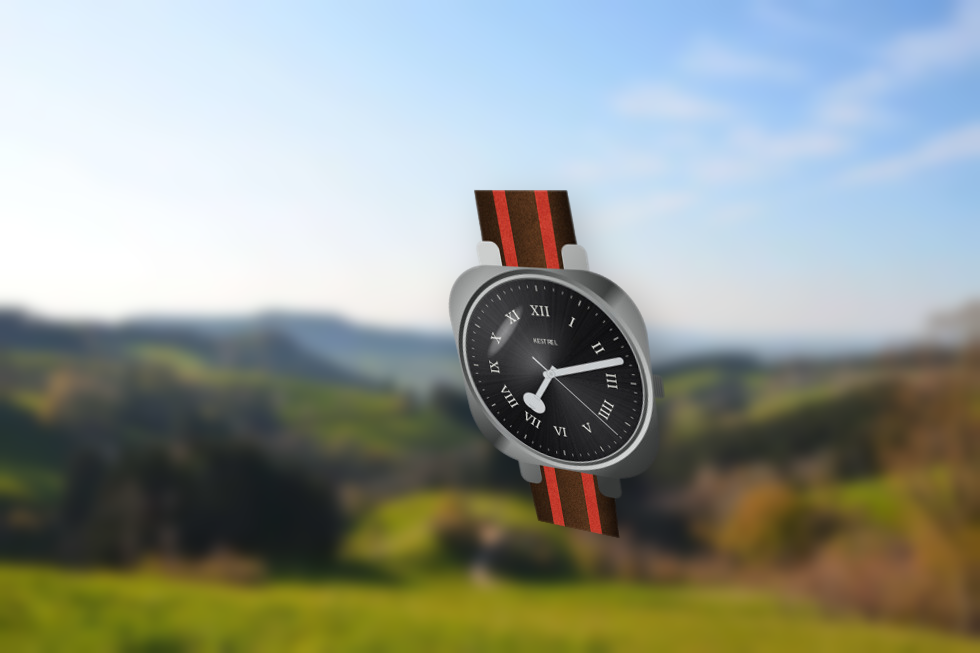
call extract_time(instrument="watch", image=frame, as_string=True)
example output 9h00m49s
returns 7h12m22s
